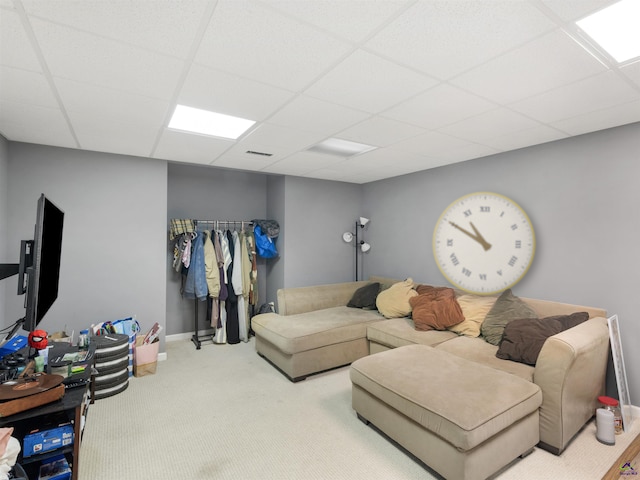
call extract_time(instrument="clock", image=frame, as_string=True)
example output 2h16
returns 10h50
